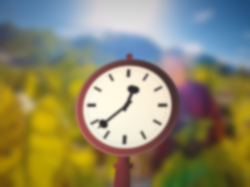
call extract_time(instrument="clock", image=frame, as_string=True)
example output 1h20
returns 12h38
